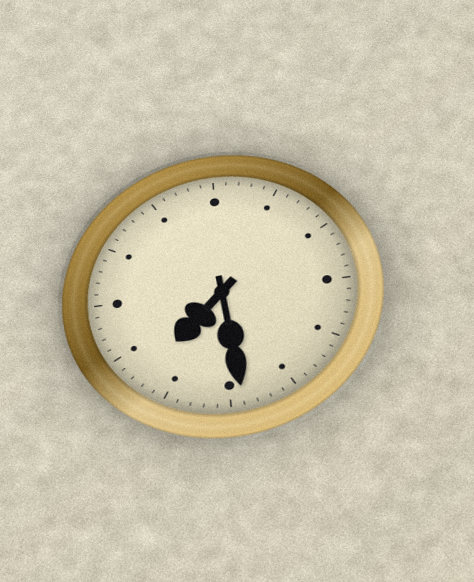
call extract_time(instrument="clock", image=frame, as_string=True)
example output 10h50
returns 7h29
